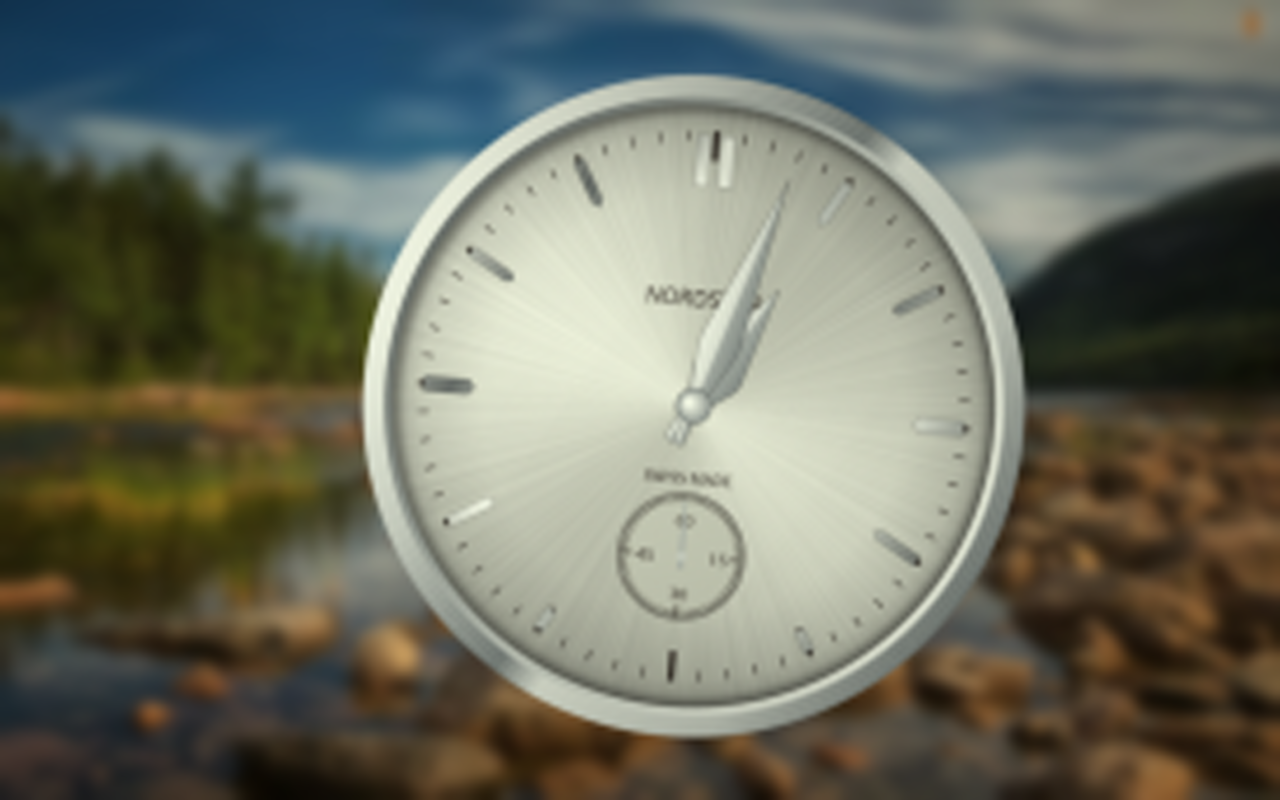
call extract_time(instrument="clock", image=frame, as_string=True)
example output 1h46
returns 1h03
